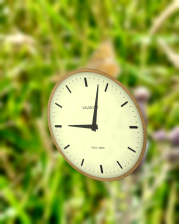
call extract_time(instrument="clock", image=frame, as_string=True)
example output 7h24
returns 9h03
